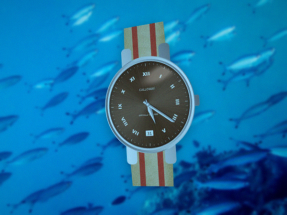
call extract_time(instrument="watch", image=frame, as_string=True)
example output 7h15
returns 5h21
